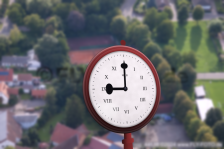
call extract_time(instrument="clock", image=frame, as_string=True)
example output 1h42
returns 9h00
